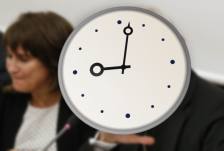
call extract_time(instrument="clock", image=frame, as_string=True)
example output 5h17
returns 9h02
